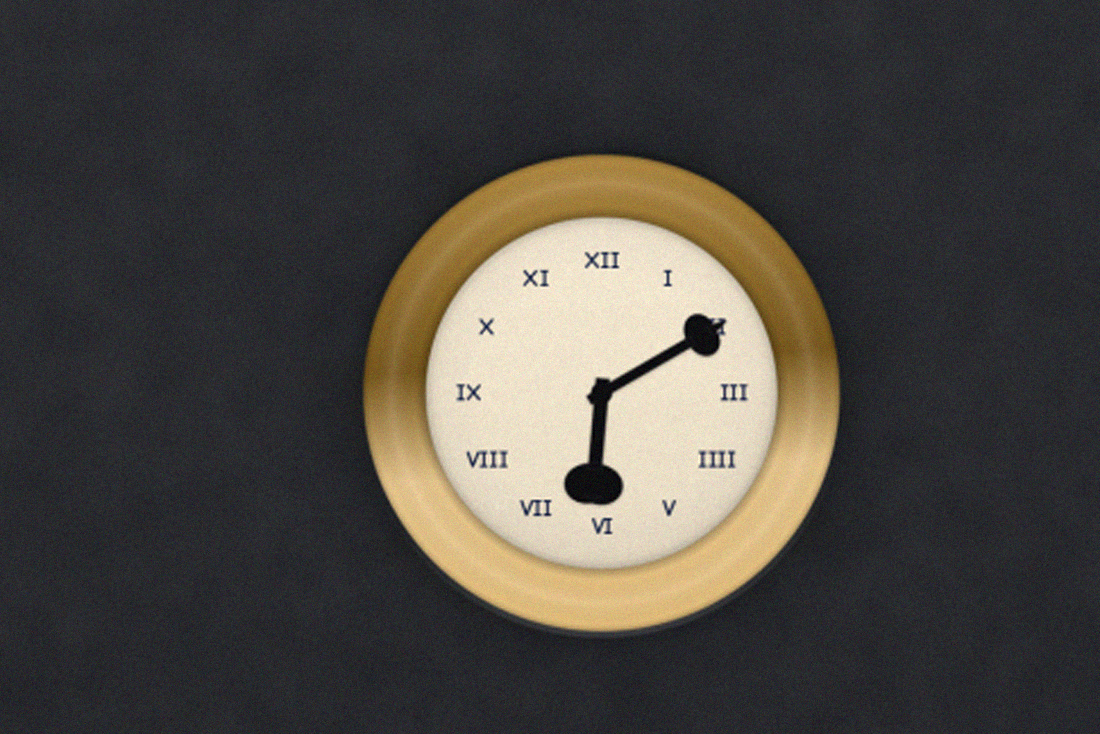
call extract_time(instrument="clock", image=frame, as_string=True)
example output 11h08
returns 6h10
